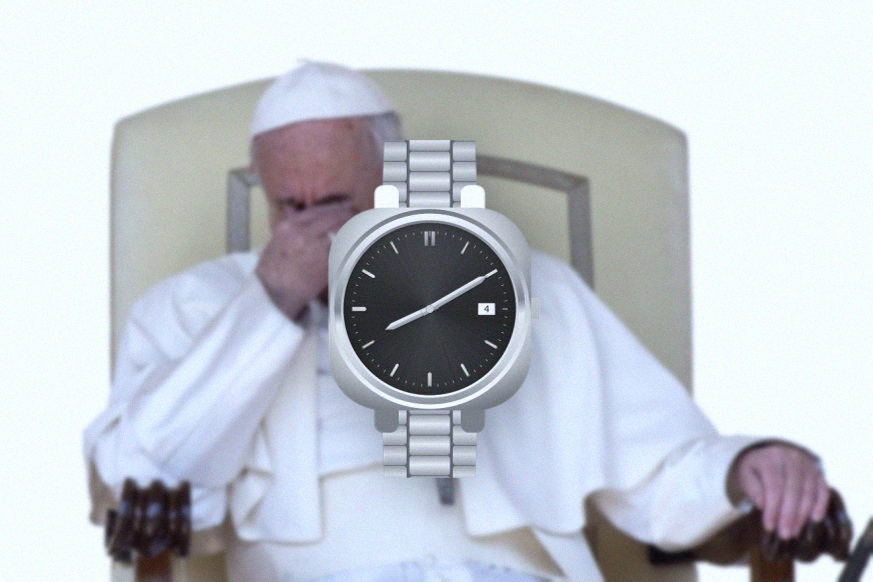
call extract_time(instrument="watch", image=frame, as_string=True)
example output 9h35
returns 8h10
